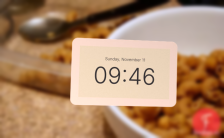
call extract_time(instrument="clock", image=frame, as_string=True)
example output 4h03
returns 9h46
